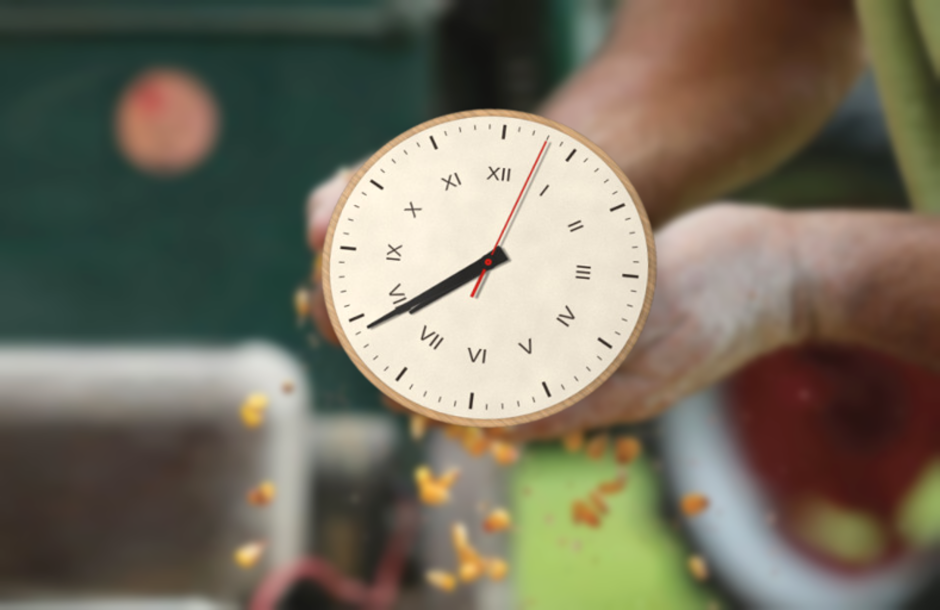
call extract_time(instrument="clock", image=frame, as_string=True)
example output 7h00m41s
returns 7h39m03s
